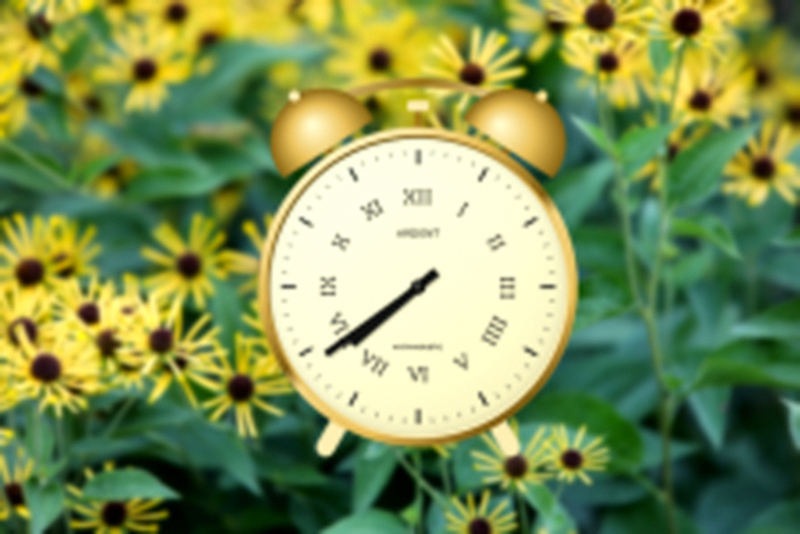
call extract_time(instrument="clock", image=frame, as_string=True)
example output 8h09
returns 7h39
